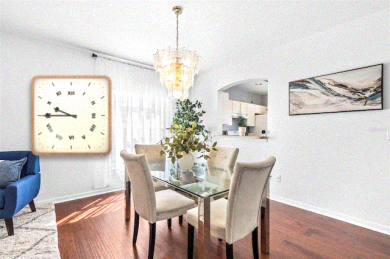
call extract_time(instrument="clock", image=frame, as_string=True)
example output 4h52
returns 9h45
